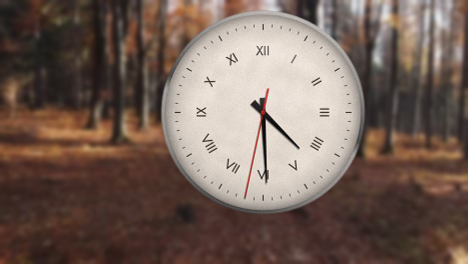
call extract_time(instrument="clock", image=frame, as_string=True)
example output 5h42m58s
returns 4h29m32s
